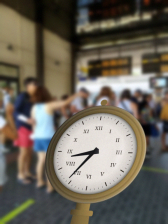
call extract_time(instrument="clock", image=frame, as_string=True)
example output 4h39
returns 8h36
